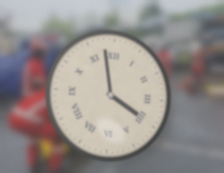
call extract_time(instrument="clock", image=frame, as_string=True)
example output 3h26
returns 3h58
